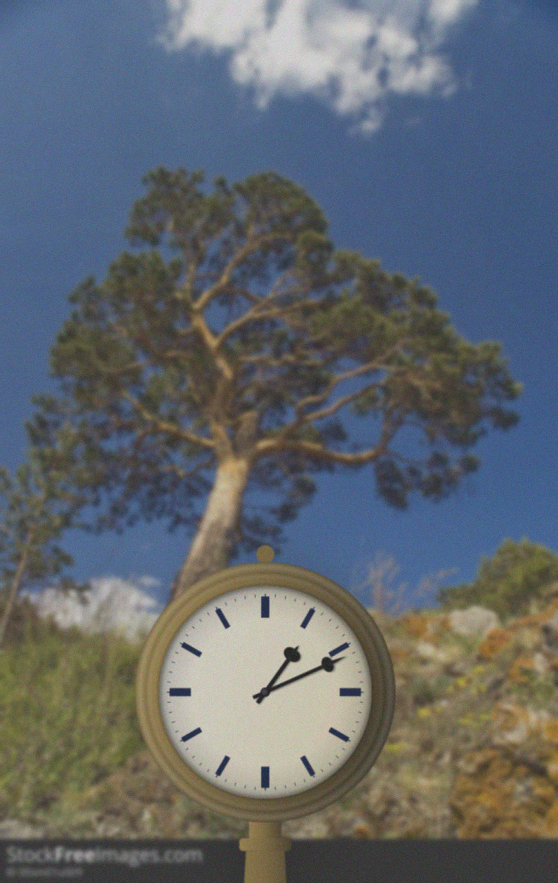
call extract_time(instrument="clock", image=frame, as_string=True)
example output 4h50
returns 1h11
